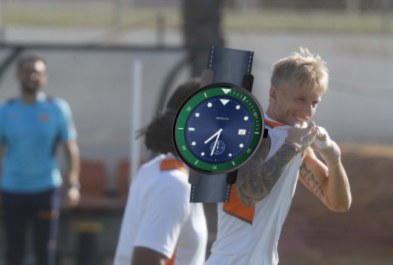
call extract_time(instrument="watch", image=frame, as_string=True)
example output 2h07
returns 7h32
